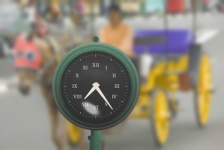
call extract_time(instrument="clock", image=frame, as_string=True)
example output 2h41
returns 7h24
